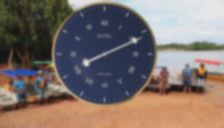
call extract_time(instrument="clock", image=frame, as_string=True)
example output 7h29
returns 8h11
